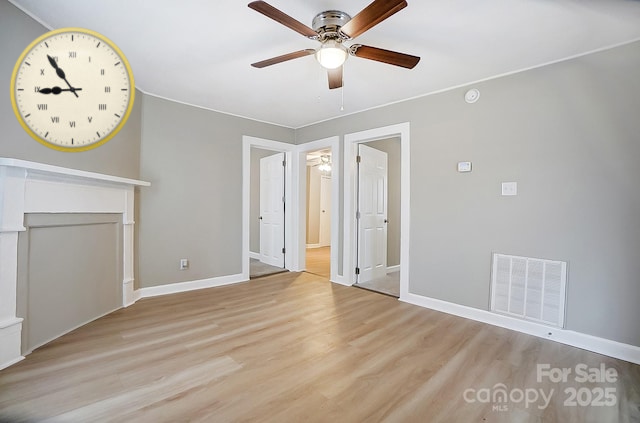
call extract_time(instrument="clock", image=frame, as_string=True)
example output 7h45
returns 8h54
